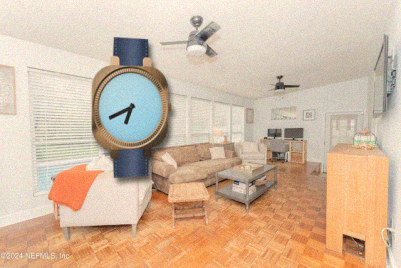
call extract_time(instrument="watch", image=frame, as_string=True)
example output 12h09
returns 6h41
